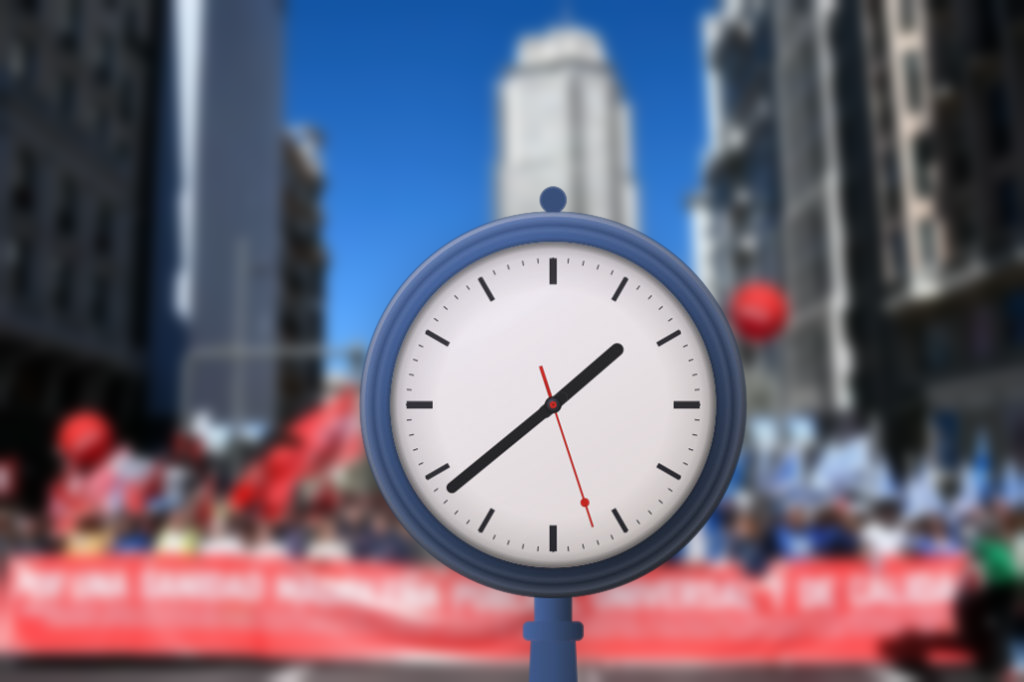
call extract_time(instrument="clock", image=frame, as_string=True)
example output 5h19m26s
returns 1h38m27s
